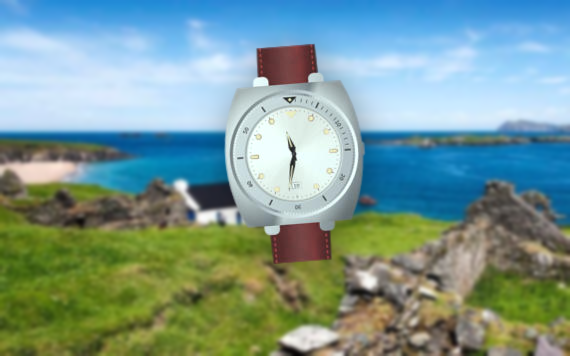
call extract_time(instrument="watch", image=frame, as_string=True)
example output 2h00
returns 11h32
